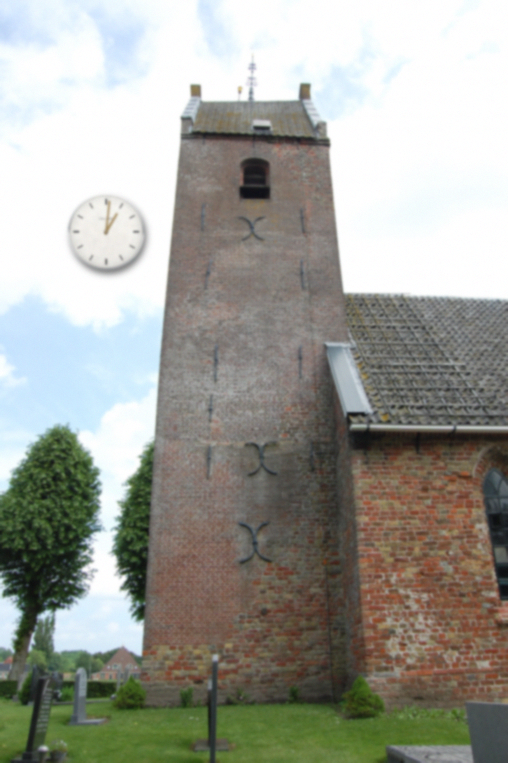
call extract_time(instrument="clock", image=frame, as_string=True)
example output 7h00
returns 1h01
